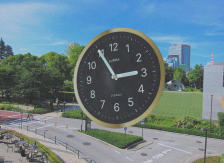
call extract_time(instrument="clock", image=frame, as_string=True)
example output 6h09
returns 2h55
